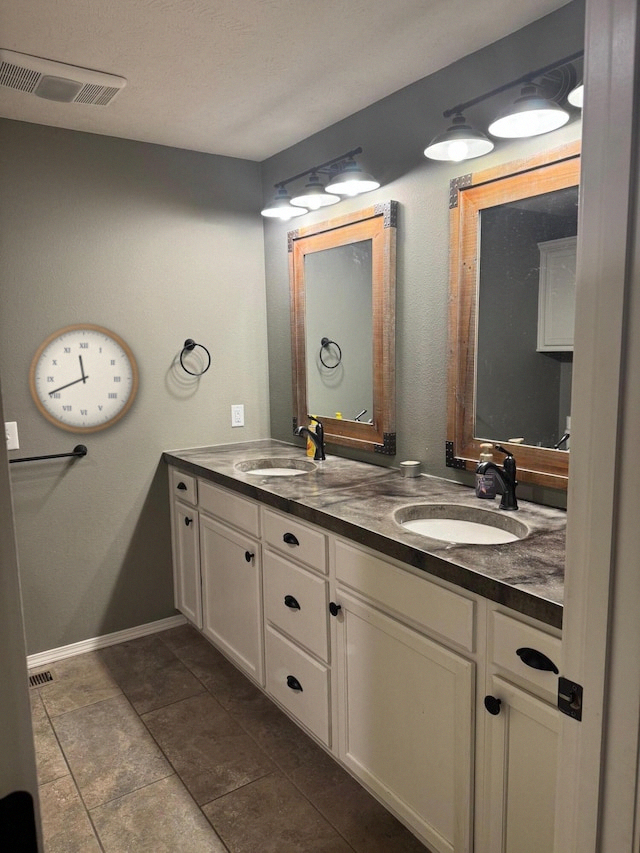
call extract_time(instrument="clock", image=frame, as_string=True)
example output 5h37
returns 11h41
